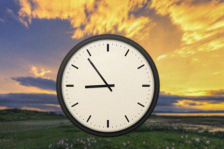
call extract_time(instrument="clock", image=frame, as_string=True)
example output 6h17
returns 8h54
